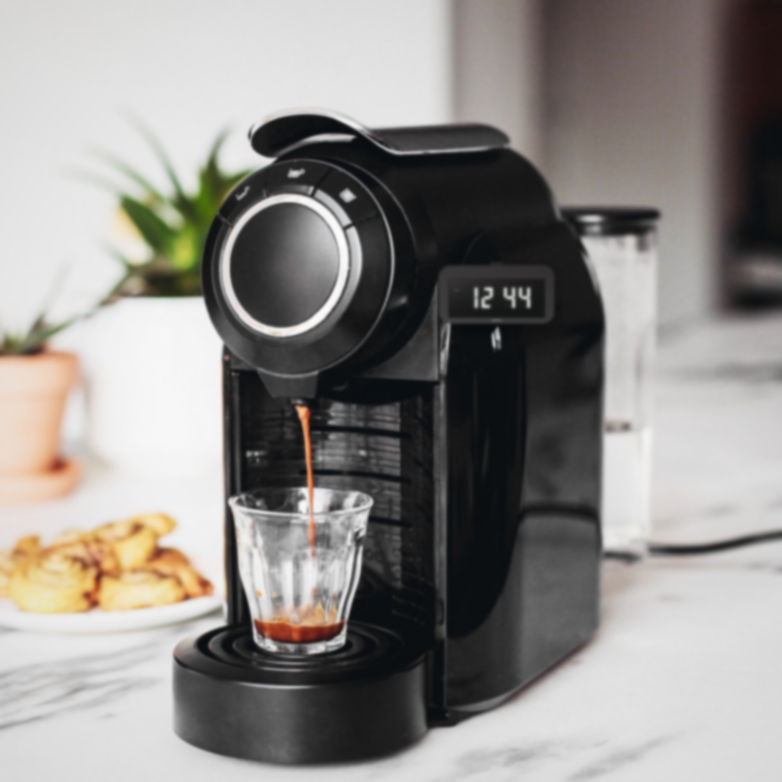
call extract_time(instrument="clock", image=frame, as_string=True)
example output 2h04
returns 12h44
